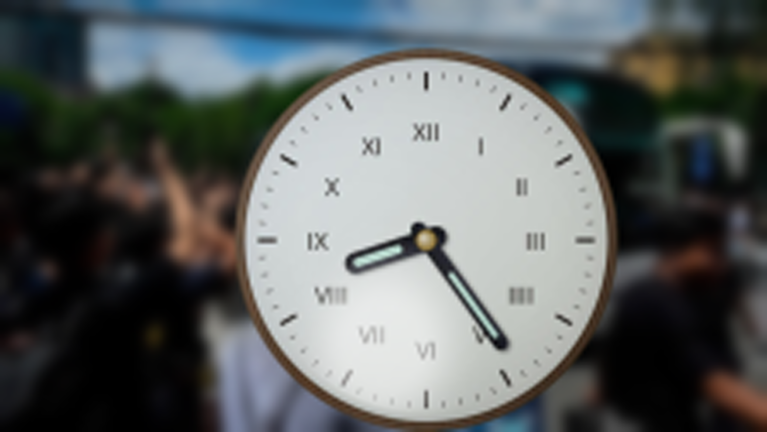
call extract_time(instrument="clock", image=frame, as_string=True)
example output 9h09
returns 8h24
